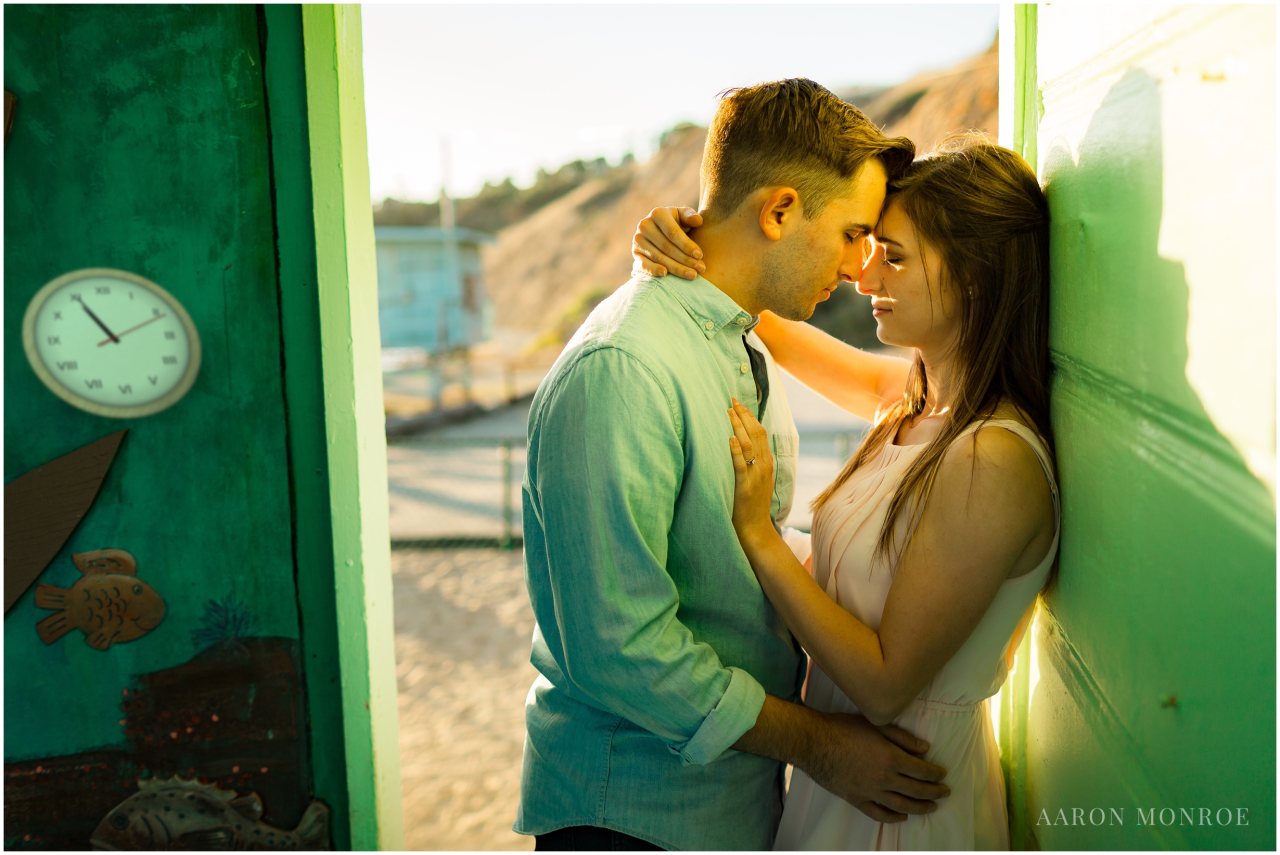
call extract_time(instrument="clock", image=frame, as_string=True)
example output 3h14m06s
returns 10h55m11s
